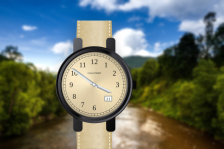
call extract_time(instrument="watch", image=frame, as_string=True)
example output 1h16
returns 3h51
